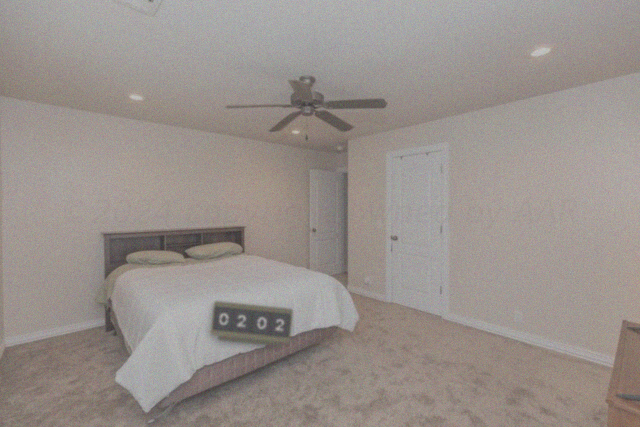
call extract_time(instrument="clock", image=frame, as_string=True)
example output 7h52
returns 2h02
